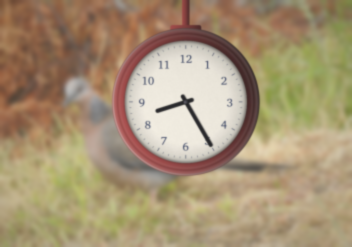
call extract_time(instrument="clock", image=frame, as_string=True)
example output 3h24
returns 8h25
